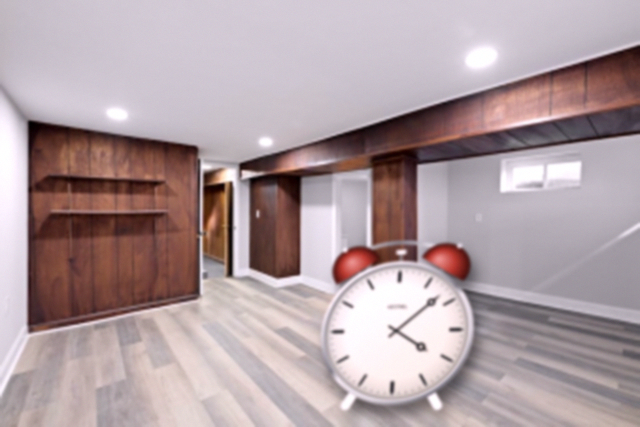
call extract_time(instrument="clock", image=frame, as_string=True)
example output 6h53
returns 4h08
